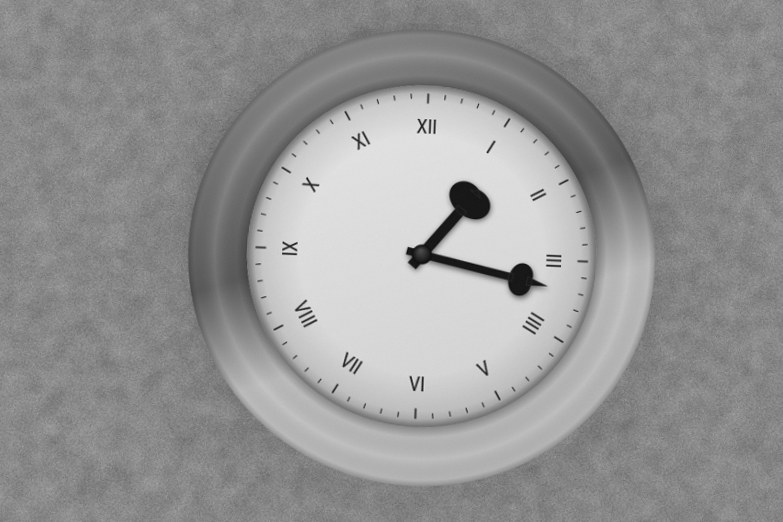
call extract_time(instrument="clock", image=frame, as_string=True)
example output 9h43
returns 1h17
